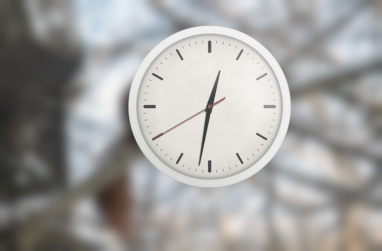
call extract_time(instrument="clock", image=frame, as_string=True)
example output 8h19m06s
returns 12h31m40s
